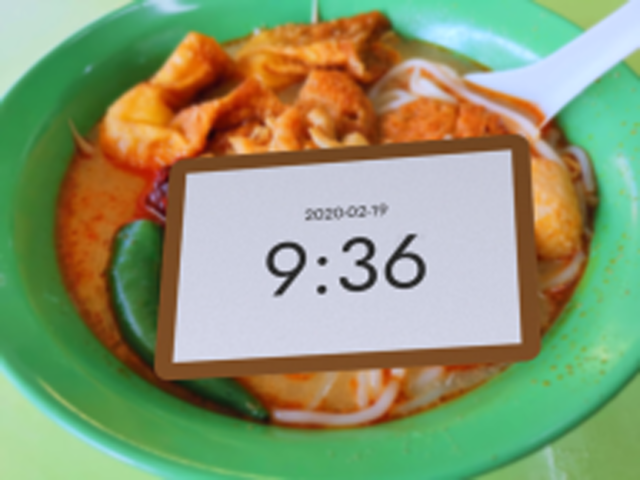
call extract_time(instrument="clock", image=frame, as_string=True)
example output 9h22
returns 9h36
